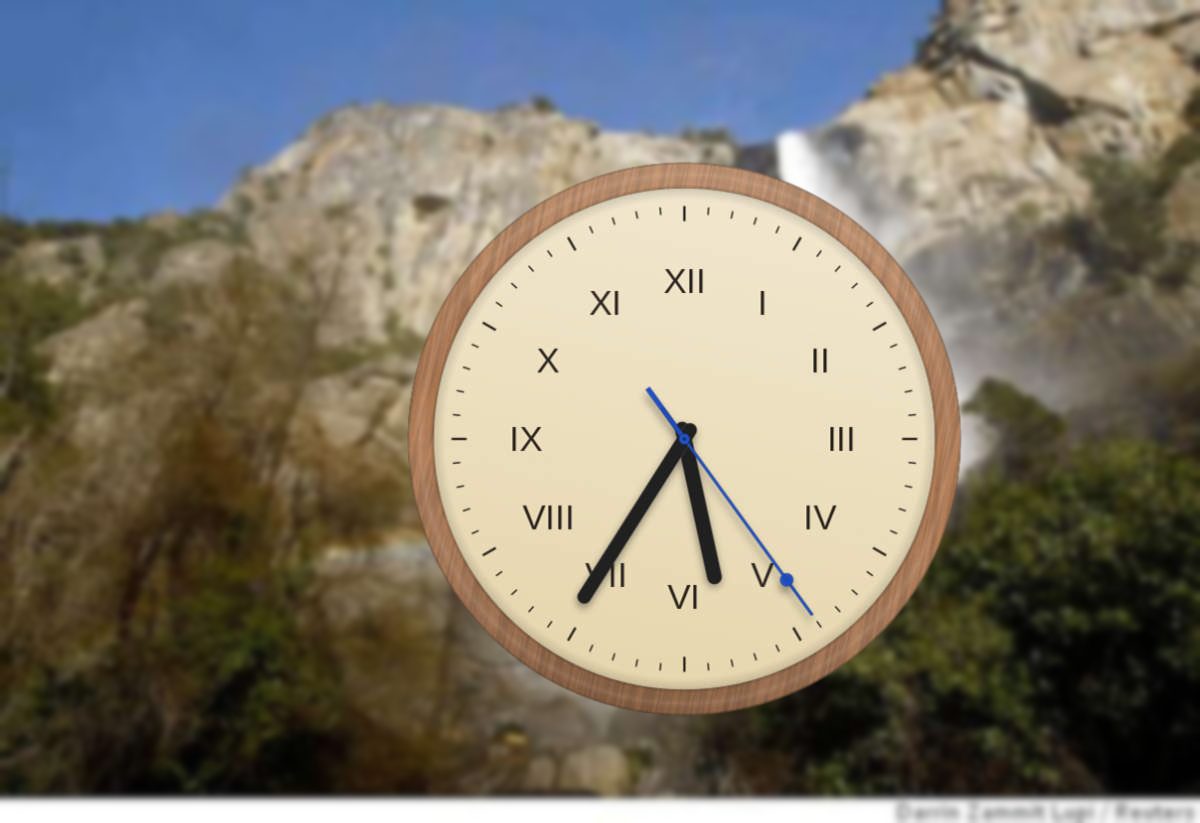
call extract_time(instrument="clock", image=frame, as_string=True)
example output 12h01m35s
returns 5h35m24s
